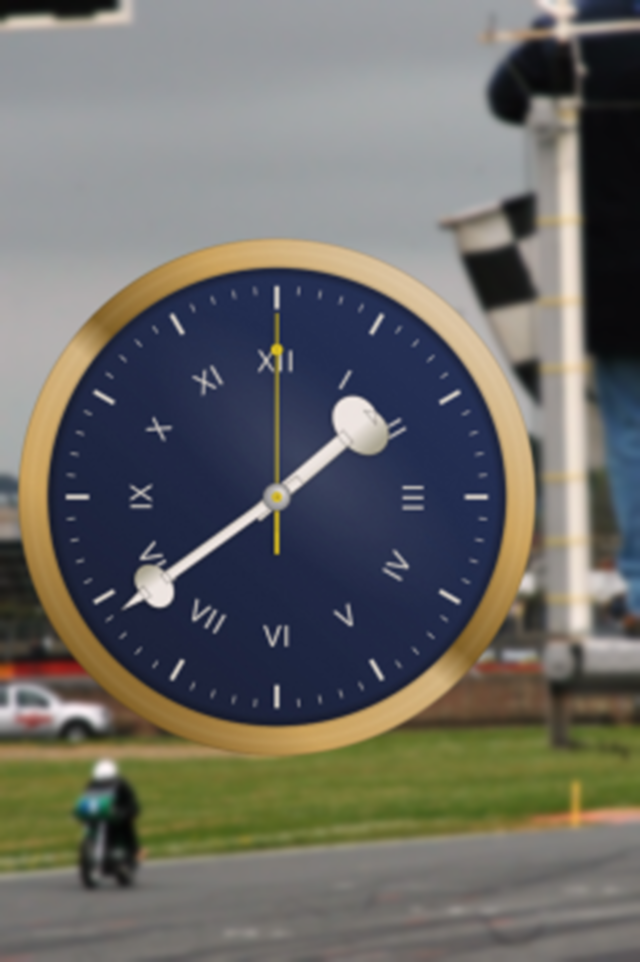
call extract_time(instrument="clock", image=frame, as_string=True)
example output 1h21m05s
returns 1h39m00s
